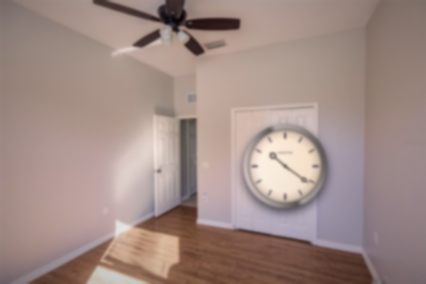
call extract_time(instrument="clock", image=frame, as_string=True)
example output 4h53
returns 10h21
